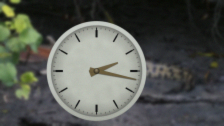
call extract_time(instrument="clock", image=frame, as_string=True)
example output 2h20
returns 2h17
